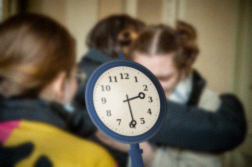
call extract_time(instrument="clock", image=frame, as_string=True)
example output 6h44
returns 2h29
